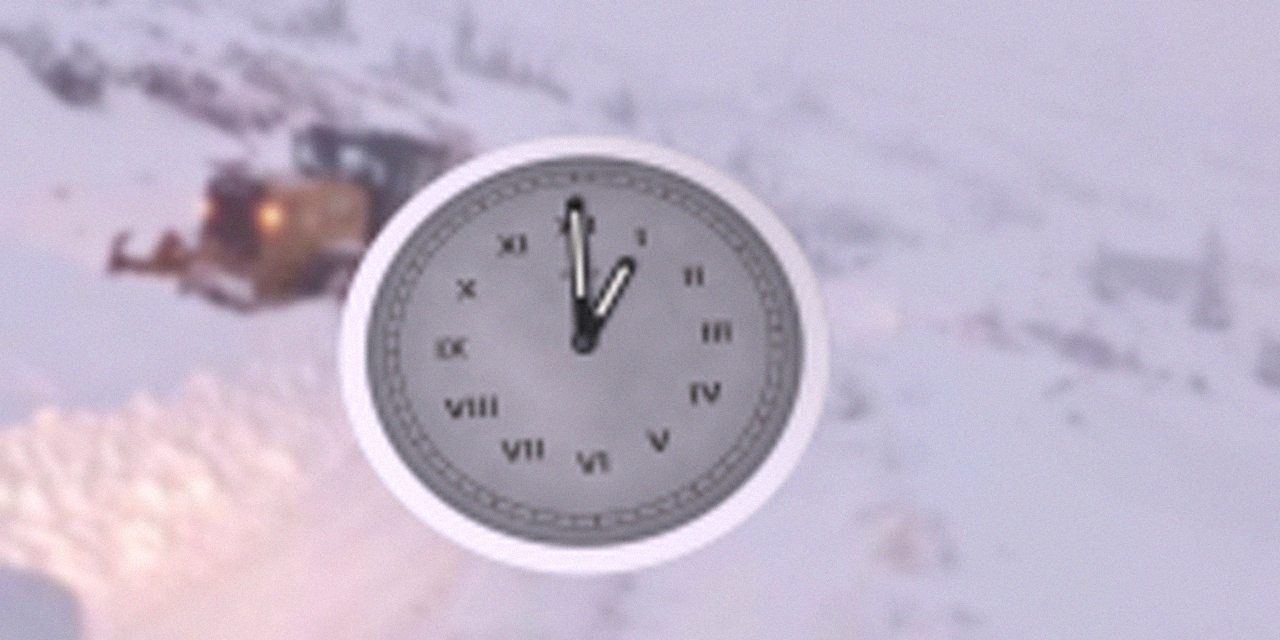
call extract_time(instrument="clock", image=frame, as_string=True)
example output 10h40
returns 1h00
